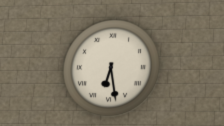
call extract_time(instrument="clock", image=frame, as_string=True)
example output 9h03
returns 6h28
